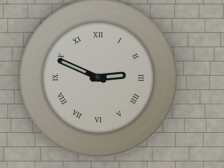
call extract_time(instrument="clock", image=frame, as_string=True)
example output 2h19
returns 2h49
